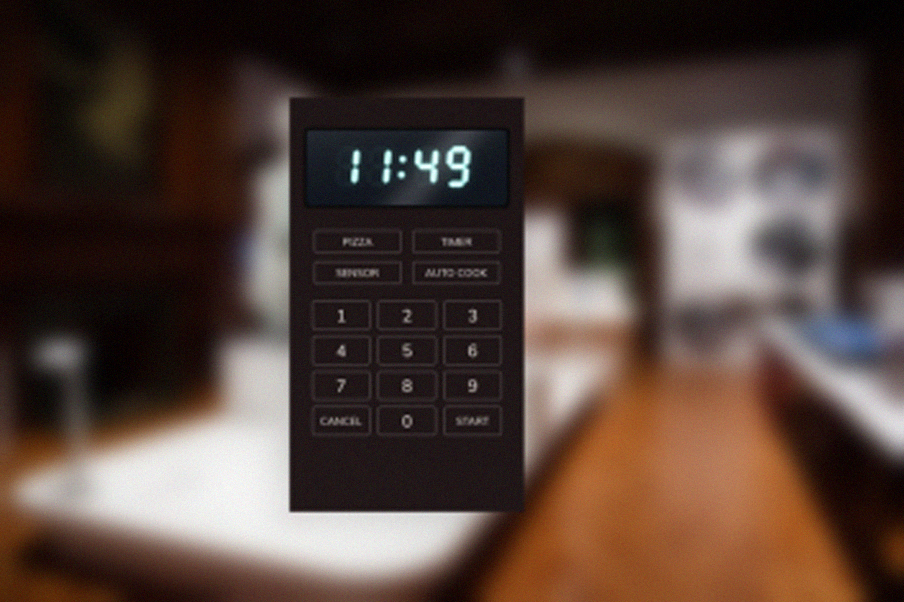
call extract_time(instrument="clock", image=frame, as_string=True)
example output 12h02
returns 11h49
